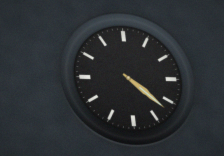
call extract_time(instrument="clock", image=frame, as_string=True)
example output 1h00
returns 4h22
